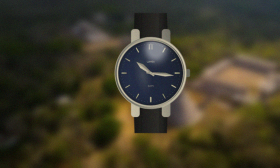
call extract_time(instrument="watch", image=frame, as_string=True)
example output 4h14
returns 10h16
